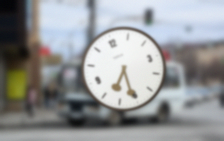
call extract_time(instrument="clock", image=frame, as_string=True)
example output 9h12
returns 7h31
